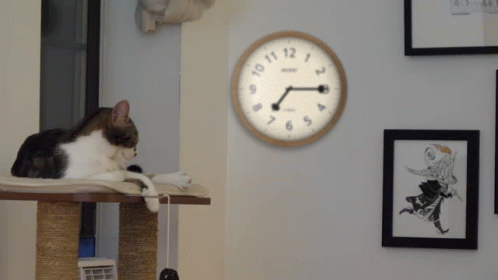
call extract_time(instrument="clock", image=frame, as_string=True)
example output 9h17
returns 7h15
